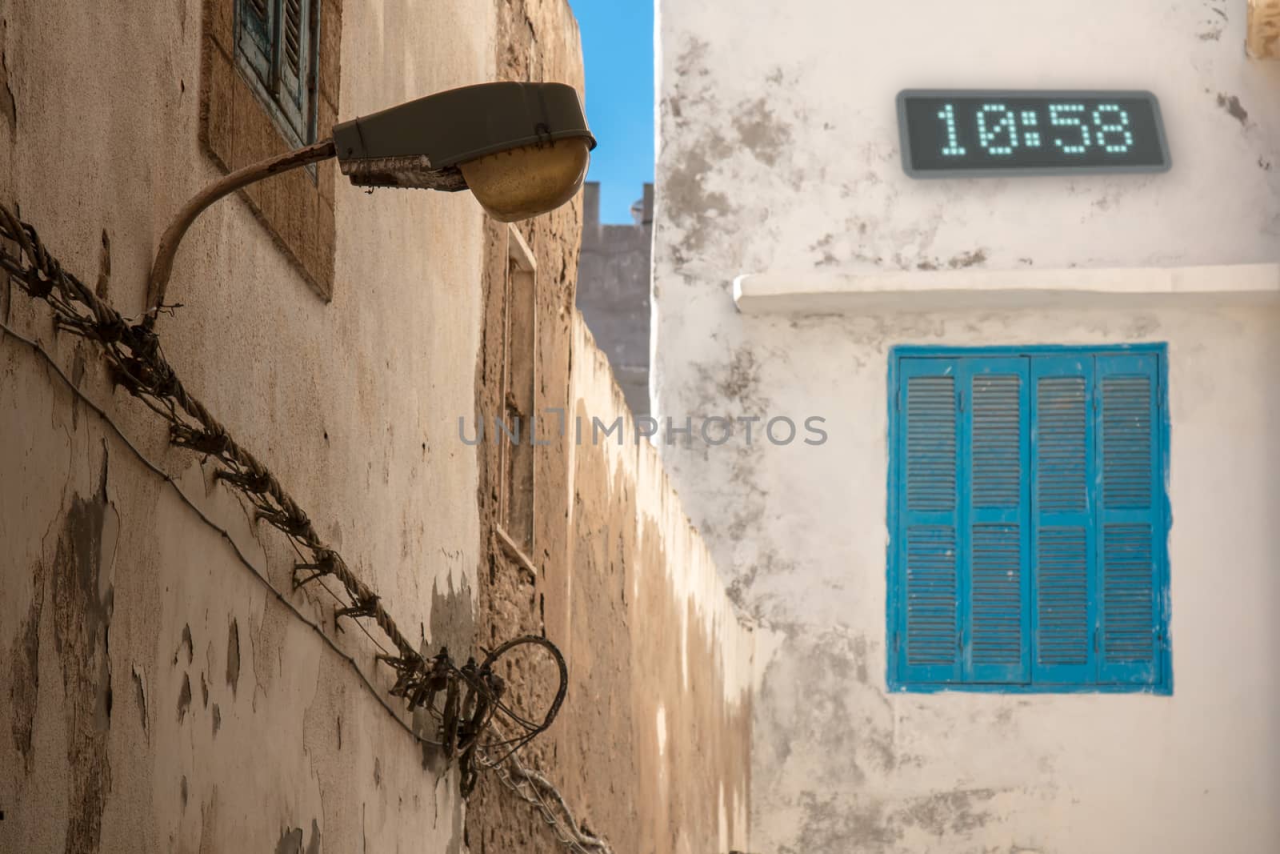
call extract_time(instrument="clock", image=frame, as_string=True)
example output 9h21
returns 10h58
